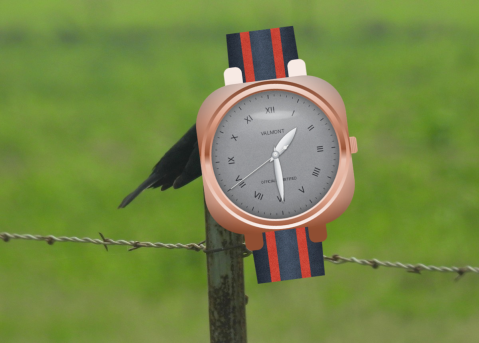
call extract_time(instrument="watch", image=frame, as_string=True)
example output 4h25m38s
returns 1h29m40s
